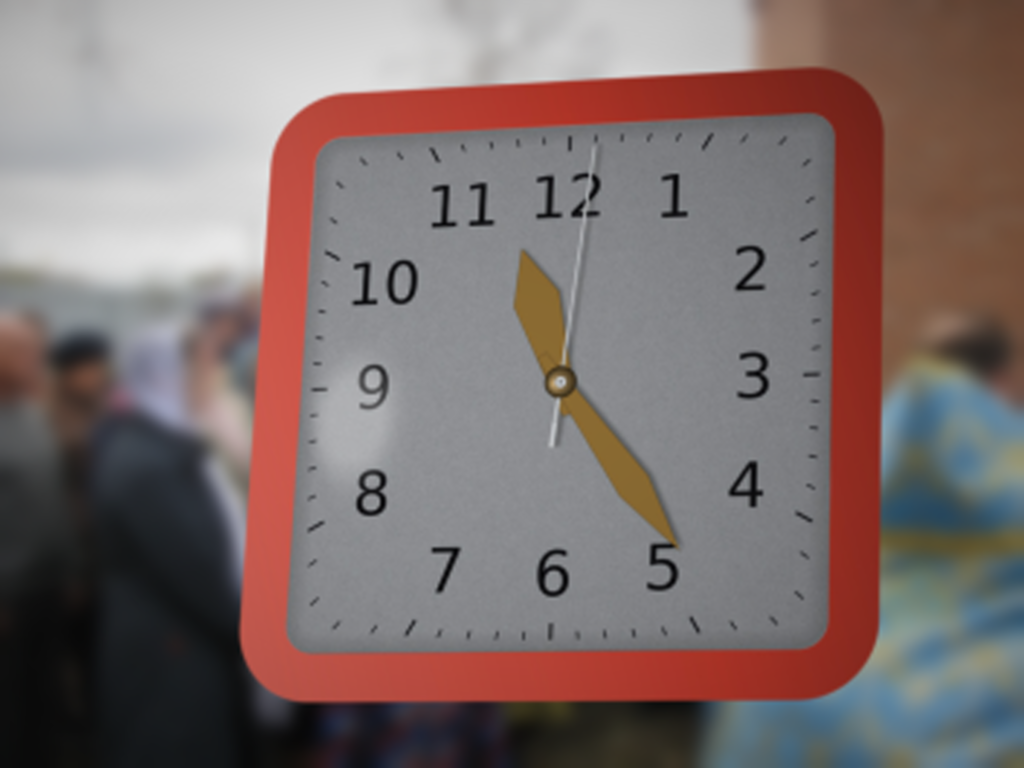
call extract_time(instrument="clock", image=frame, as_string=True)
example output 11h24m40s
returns 11h24m01s
